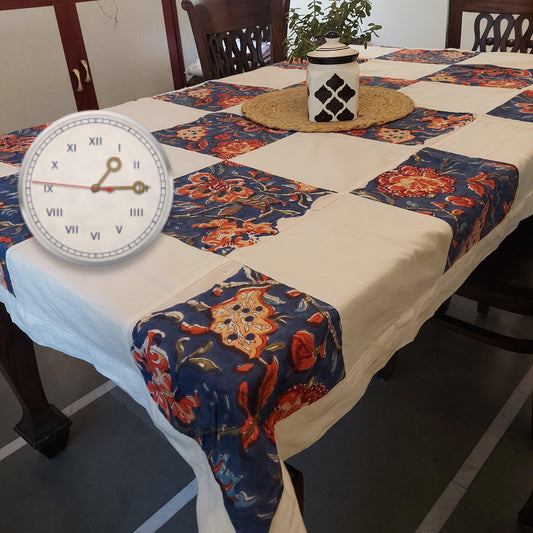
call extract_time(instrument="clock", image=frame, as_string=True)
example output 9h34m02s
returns 1h14m46s
